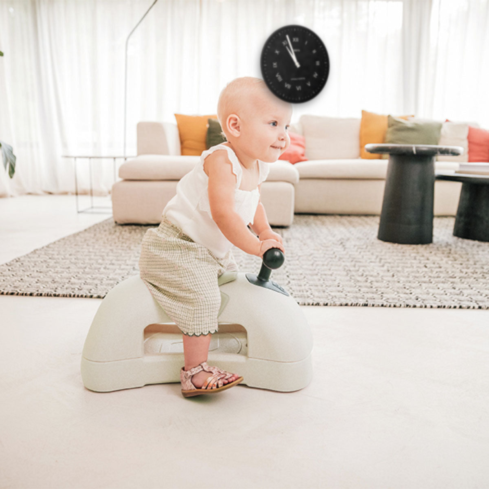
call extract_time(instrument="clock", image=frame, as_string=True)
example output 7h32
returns 10h57
